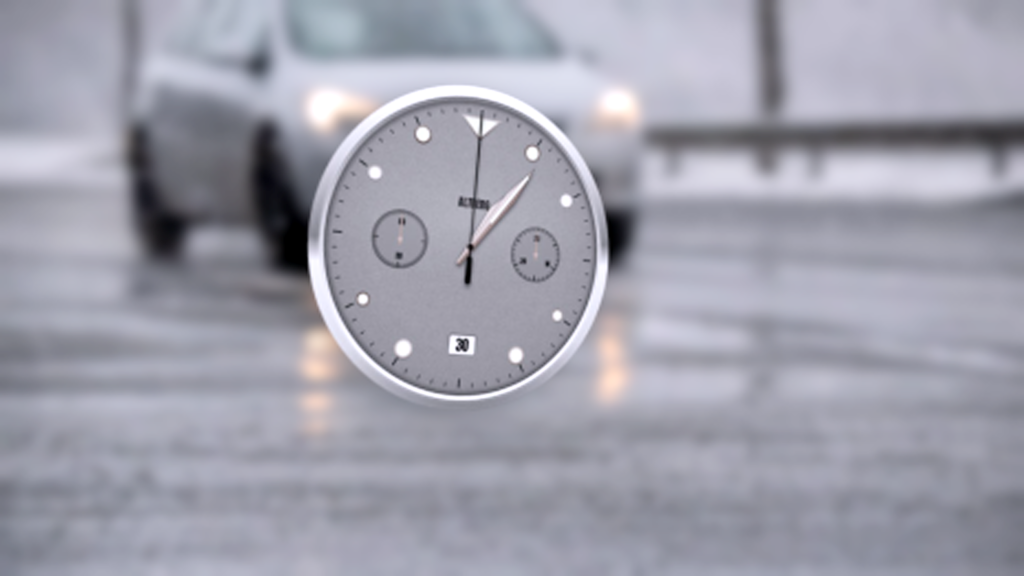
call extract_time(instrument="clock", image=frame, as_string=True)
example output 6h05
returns 1h06
